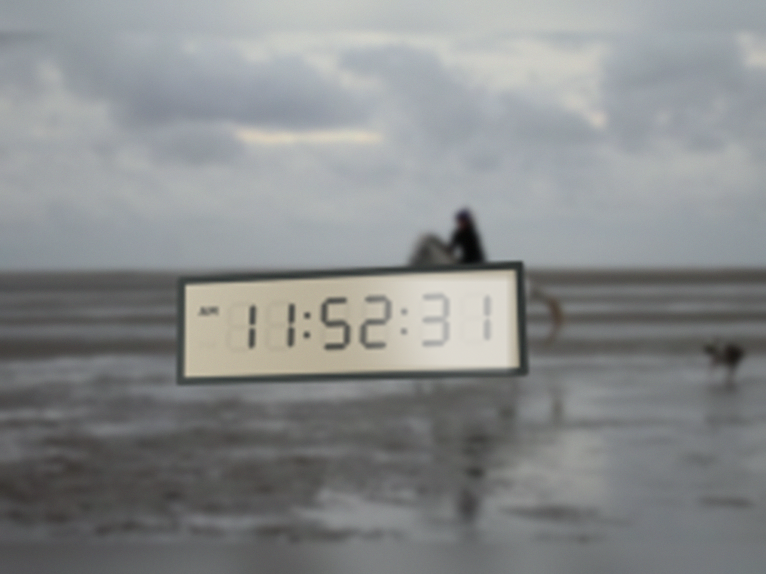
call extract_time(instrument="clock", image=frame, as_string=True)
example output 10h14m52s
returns 11h52m31s
